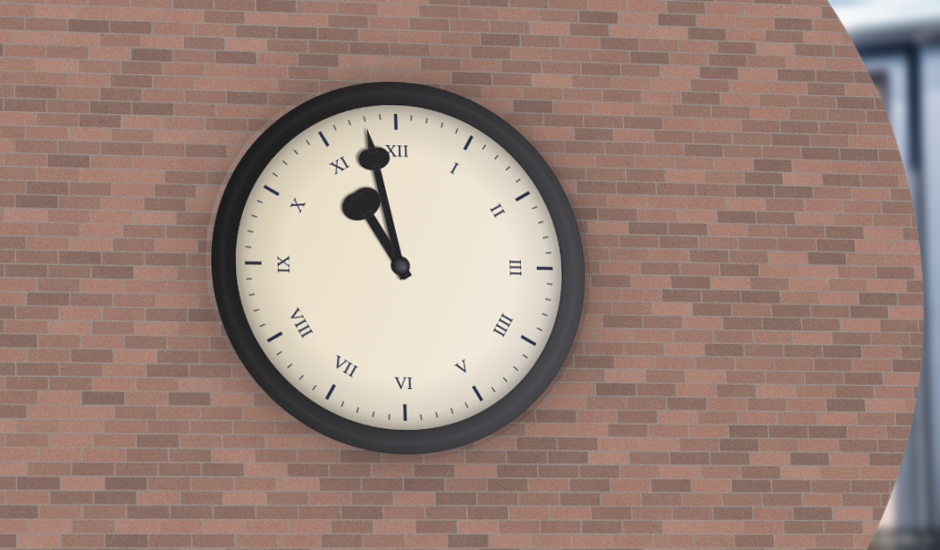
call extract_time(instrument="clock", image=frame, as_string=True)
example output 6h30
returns 10h58
